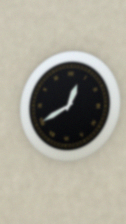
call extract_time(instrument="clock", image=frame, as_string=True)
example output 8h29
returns 12h40
